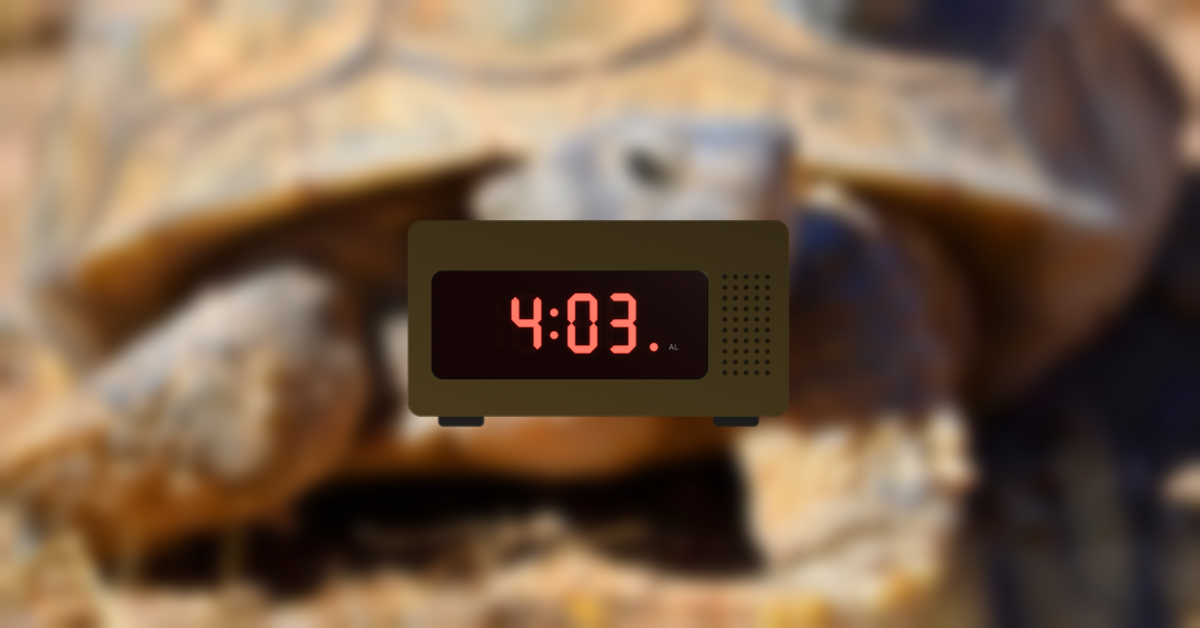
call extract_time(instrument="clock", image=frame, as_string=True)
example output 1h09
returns 4h03
